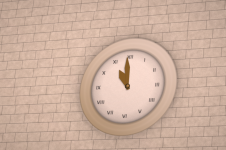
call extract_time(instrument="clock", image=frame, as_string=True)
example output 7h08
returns 10h59
